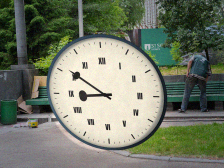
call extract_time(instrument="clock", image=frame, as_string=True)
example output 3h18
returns 8h51
